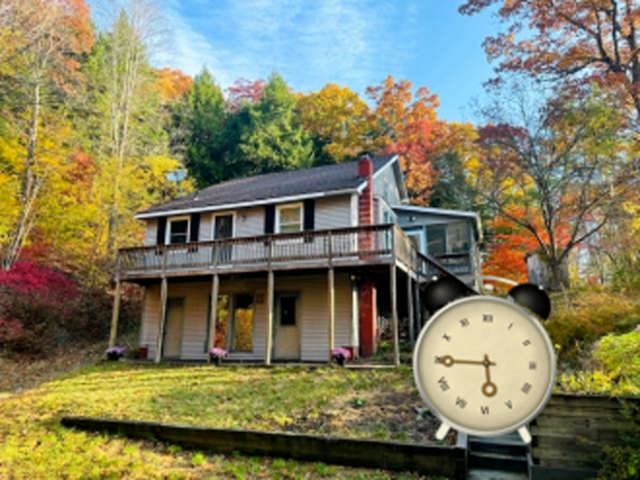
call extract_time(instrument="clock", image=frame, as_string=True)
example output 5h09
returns 5h45
